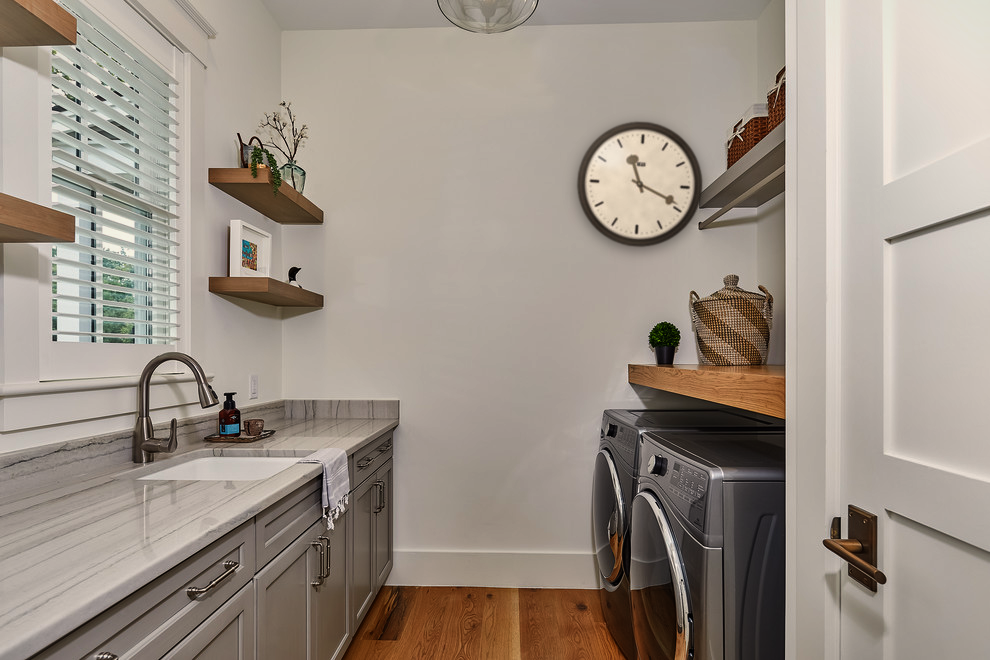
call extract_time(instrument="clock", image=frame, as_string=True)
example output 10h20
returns 11h19
